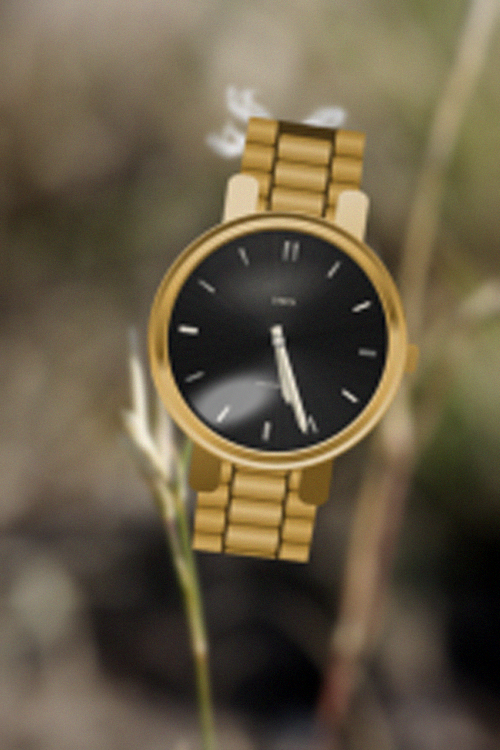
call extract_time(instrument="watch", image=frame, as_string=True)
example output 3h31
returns 5h26
